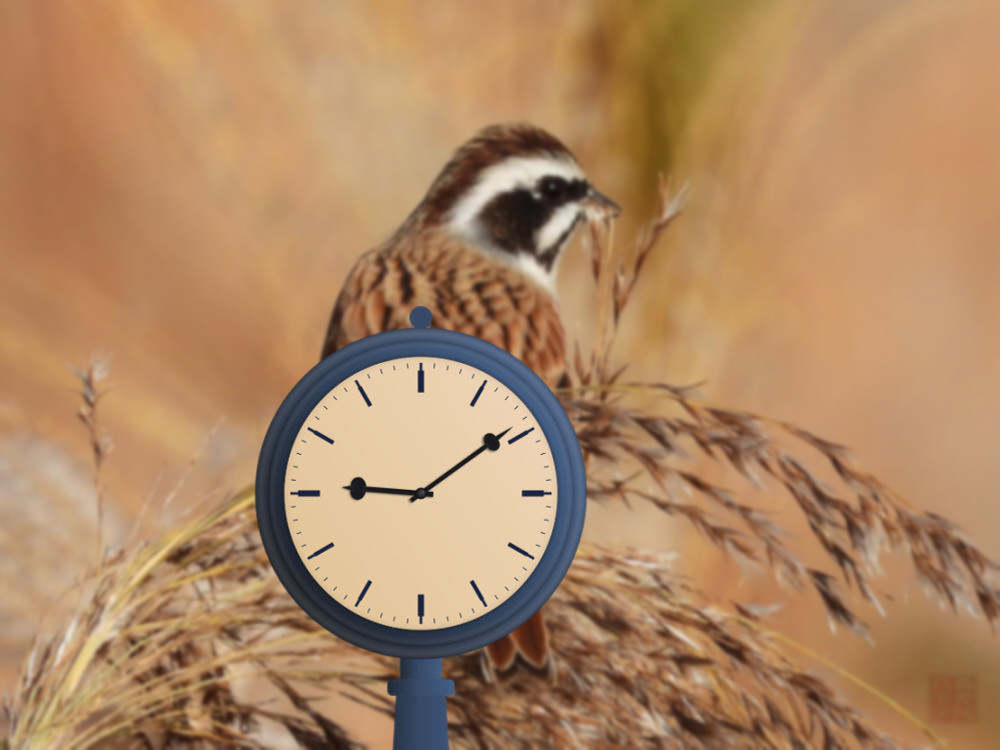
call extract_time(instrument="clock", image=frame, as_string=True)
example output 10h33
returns 9h09
